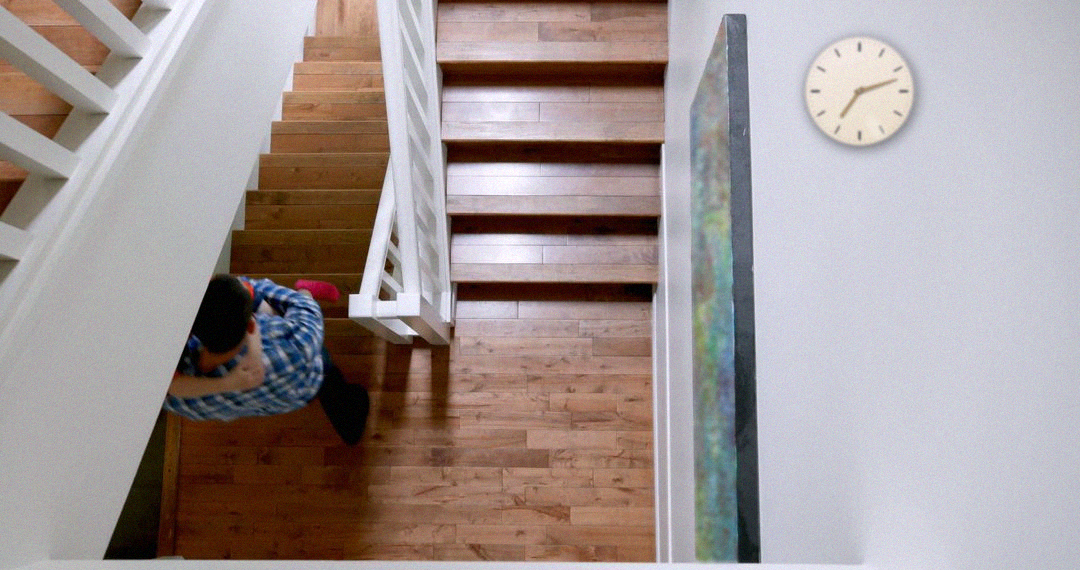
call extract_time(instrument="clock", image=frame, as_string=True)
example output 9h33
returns 7h12
